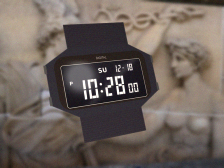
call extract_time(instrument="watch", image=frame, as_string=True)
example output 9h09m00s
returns 10h28m00s
